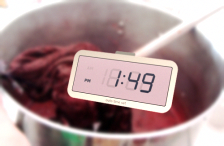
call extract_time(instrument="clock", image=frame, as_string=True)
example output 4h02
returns 1h49
